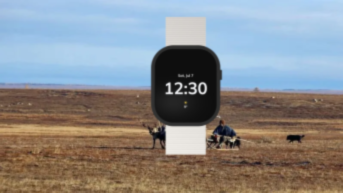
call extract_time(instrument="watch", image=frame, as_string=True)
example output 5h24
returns 12h30
